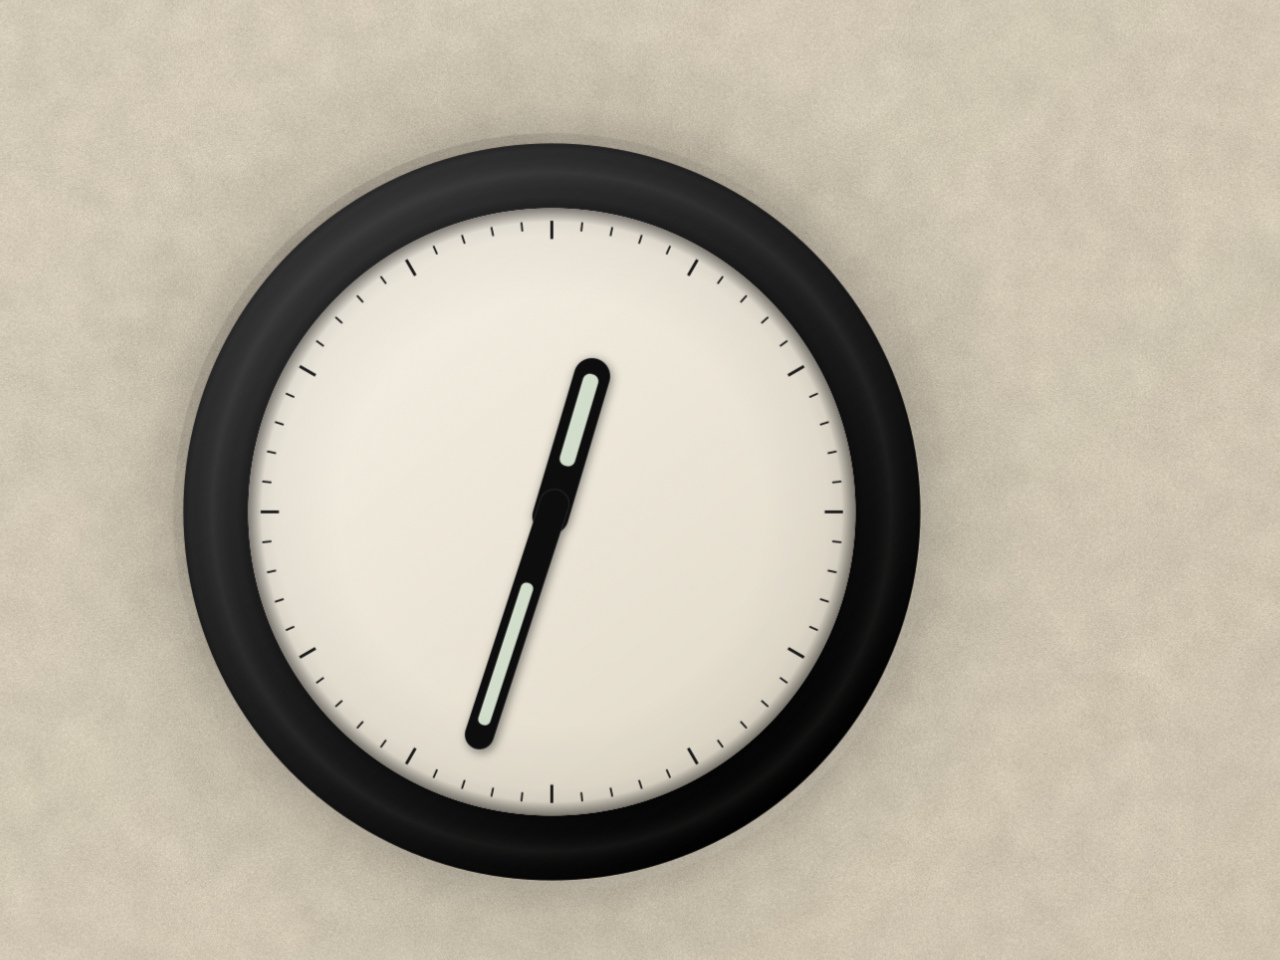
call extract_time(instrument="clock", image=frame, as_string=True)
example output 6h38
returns 12h33
